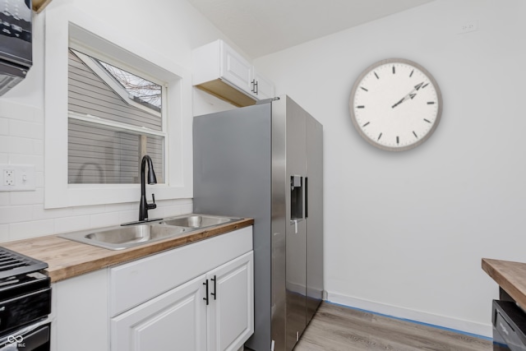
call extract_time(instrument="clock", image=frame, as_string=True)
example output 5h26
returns 2h09
